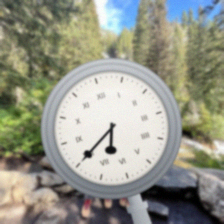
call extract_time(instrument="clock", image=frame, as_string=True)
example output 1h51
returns 6h40
